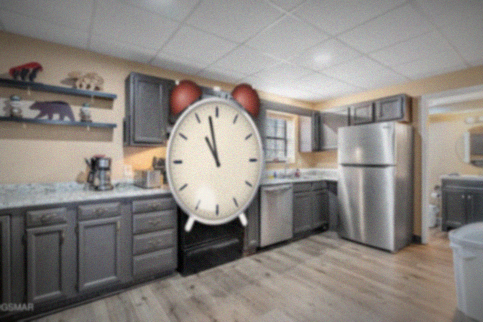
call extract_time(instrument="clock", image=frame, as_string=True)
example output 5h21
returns 10h58
